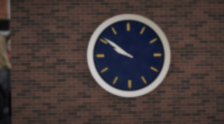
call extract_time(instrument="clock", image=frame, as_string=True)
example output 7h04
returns 9h51
